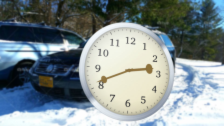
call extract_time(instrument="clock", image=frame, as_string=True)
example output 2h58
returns 2h41
